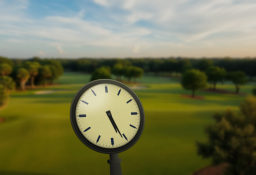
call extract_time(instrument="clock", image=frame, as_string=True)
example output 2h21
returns 5h26
